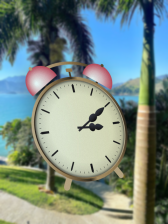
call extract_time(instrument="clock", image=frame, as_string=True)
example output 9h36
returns 3h10
